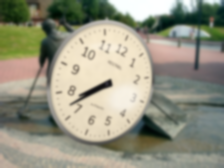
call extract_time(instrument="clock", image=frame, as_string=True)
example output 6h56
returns 7h37
